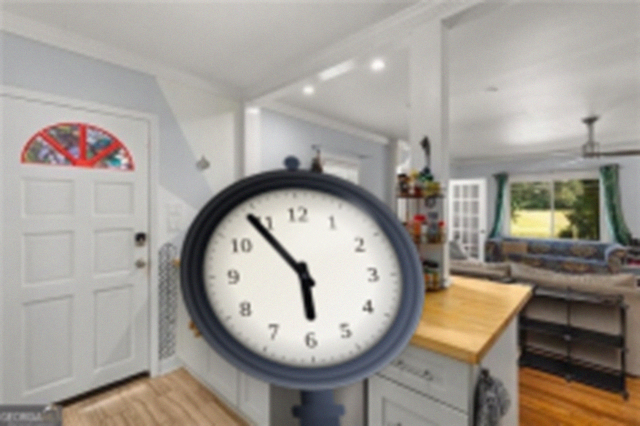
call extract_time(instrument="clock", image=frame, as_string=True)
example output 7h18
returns 5h54
